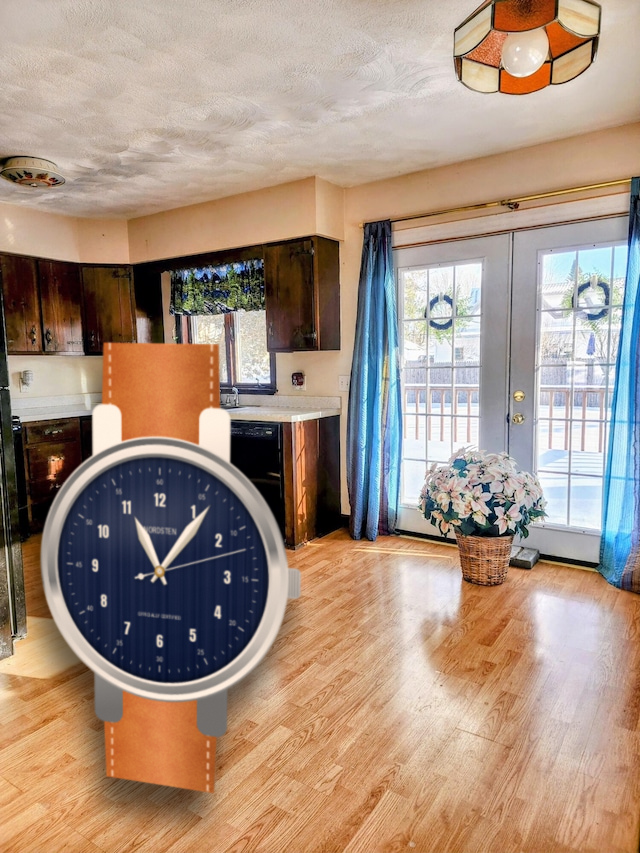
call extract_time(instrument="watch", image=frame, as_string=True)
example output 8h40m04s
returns 11h06m12s
